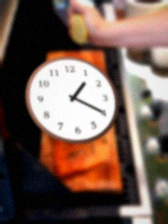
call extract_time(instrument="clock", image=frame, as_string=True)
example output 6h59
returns 1h20
